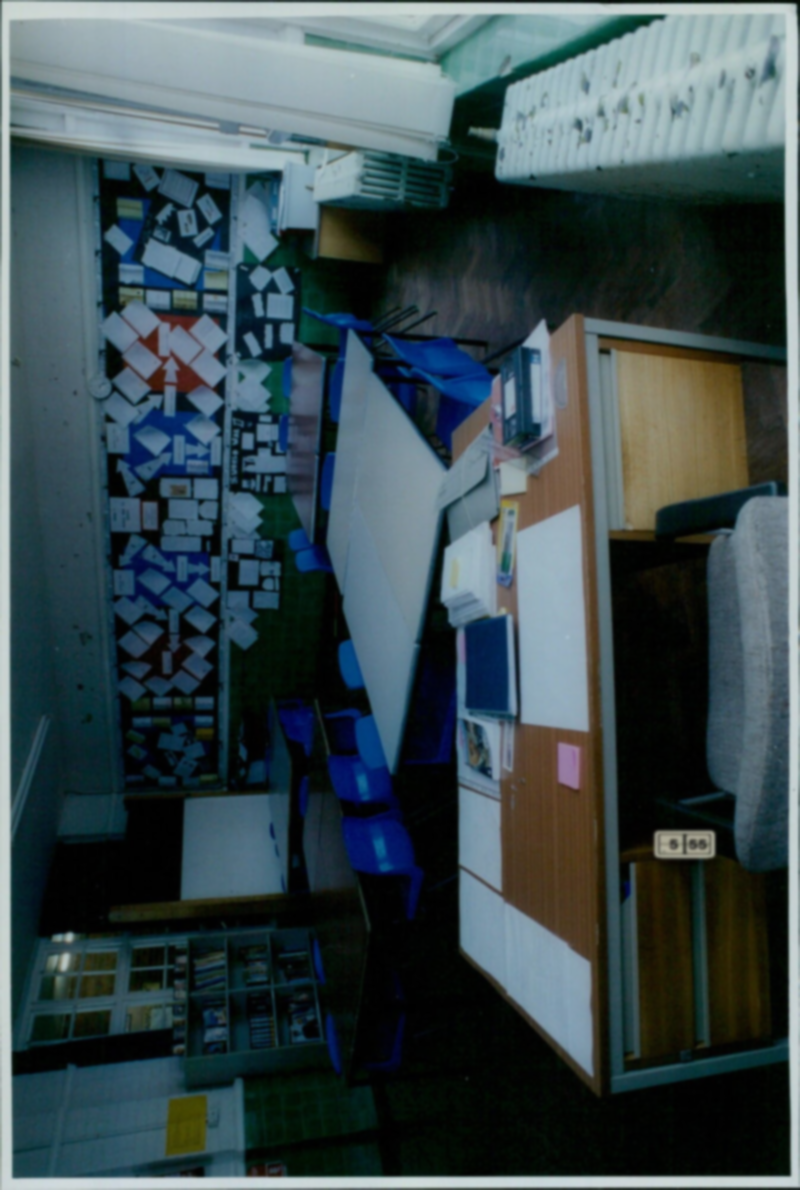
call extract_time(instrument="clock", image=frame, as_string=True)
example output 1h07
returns 5h55
